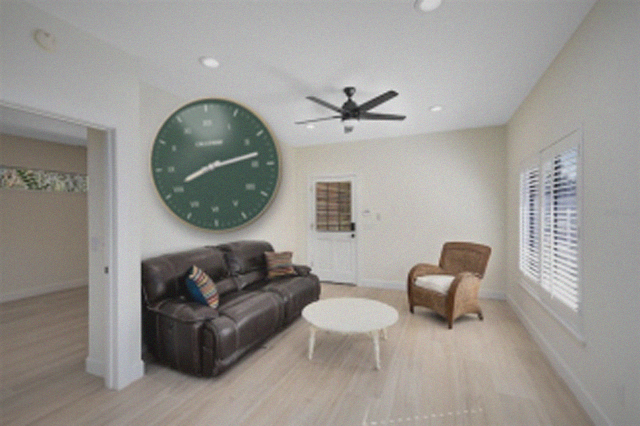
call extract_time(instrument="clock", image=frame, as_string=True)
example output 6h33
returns 8h13
